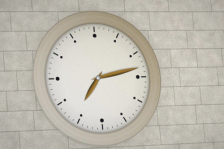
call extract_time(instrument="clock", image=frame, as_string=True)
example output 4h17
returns 7h13
